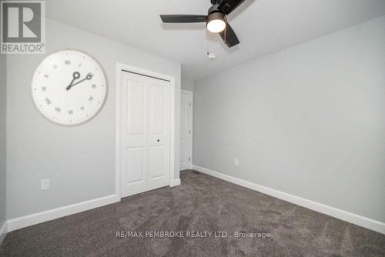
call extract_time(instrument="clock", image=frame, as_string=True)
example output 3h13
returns 1h11
